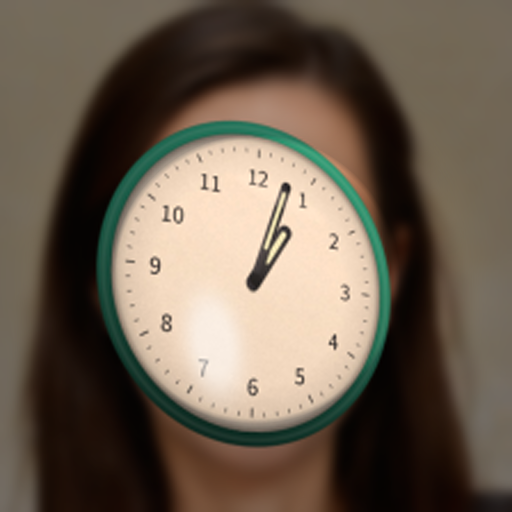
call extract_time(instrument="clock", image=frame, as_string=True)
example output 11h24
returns 1h03
